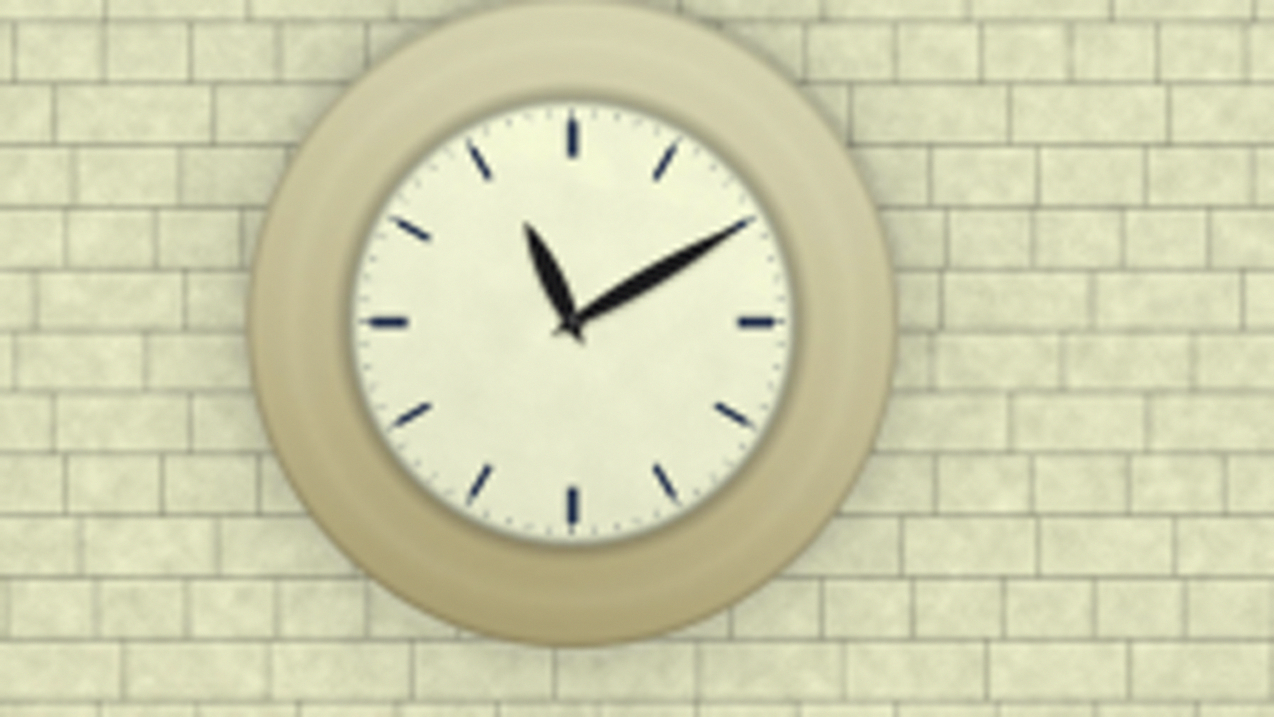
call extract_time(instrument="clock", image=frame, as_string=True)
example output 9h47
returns 11h10
